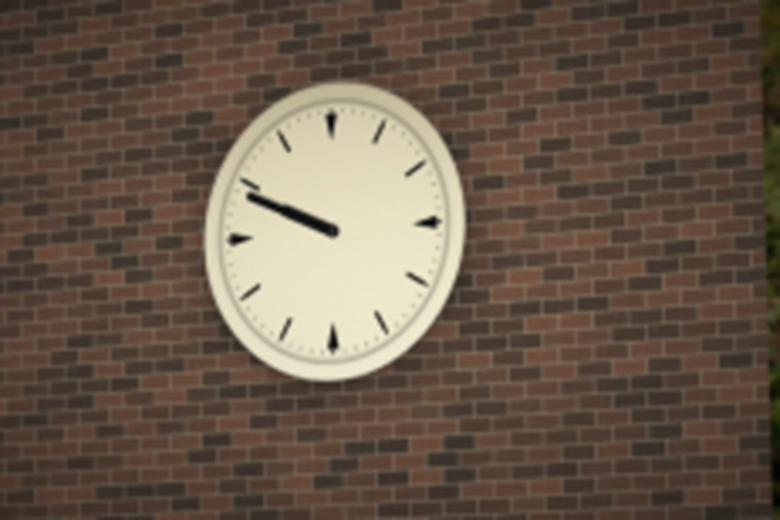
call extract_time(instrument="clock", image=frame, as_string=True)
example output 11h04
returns 9h49
